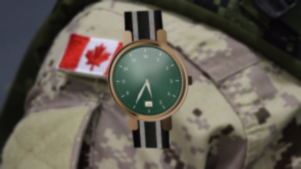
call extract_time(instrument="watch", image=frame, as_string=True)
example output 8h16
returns 5h35
